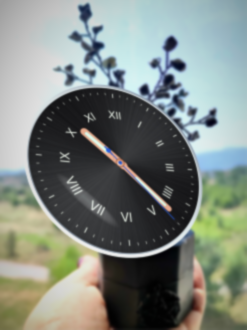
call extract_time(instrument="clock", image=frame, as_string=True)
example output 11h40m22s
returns 10h22m23s
